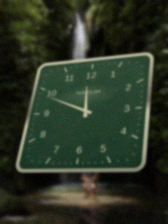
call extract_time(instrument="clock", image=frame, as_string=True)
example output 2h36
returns 11h49
